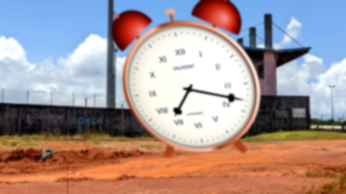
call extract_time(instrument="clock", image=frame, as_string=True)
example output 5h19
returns 7h18
